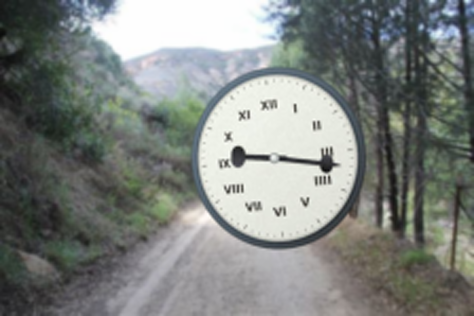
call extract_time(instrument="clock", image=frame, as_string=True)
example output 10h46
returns 9h17
